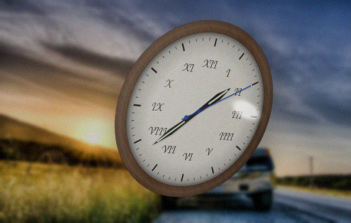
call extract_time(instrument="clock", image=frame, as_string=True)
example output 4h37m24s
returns 1h38m10s
